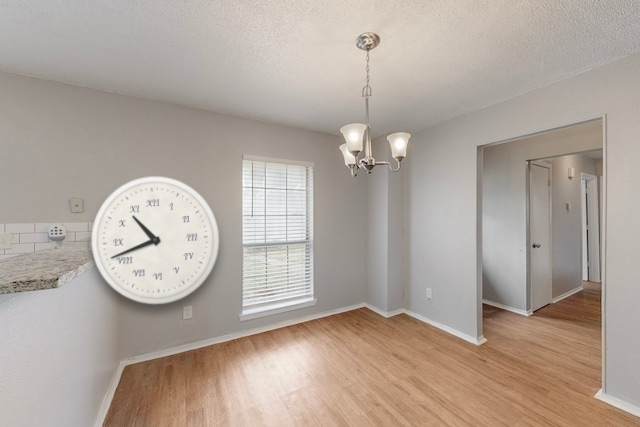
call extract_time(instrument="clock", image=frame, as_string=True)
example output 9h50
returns 10h42
